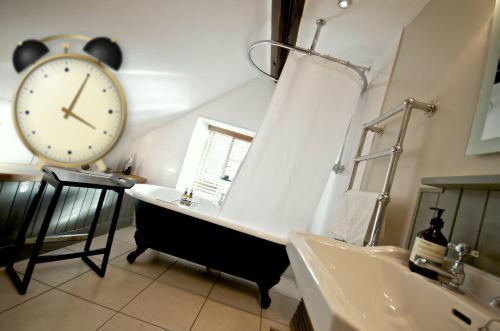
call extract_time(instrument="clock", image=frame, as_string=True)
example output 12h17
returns 4h05
